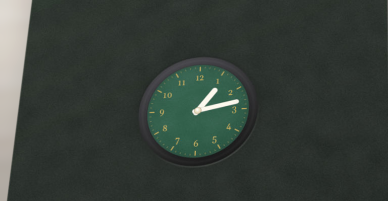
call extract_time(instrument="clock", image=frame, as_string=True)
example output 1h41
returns 1h13
